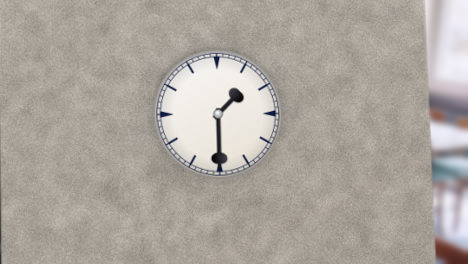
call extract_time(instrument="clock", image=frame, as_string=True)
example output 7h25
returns 1h30
